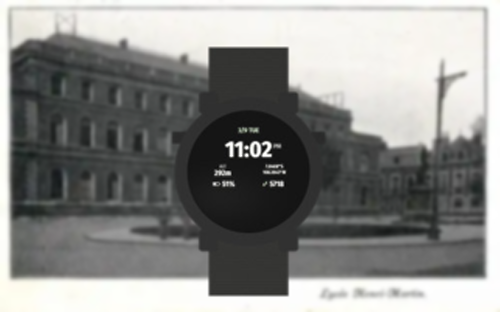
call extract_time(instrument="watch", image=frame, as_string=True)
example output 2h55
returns 11h02
